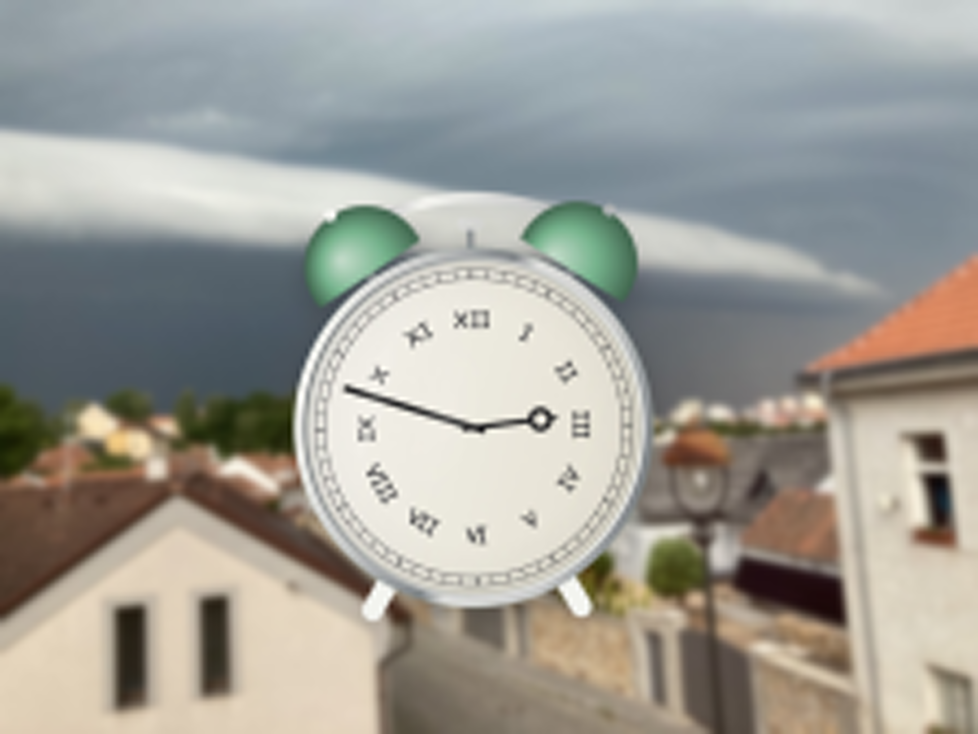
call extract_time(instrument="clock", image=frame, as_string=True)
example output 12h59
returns 2h48
